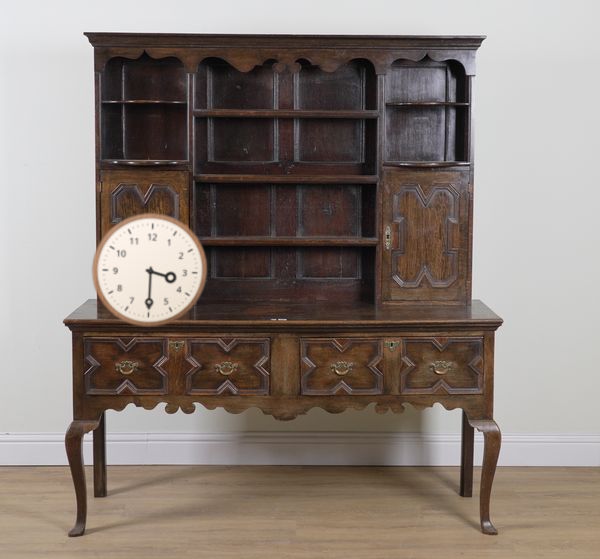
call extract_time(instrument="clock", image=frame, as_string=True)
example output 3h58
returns 3h30
